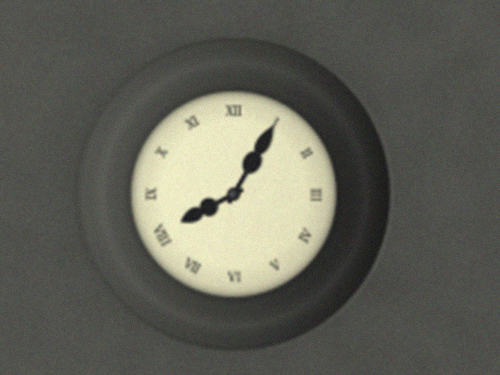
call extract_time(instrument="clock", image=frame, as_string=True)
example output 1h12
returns 8h05
